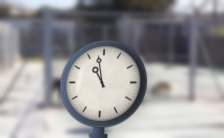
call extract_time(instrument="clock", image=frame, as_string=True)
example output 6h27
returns 10h58
